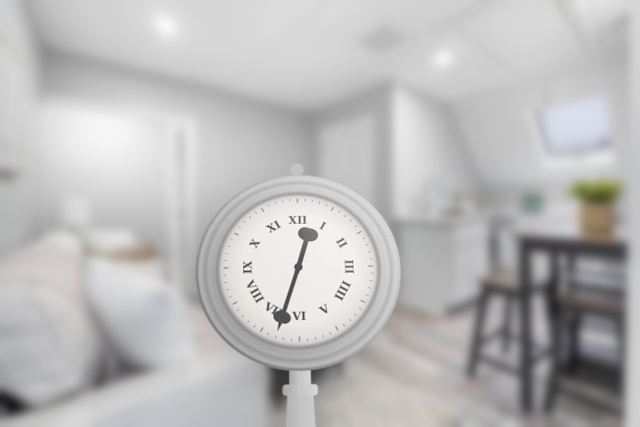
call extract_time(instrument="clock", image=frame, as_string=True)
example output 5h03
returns 12h33
